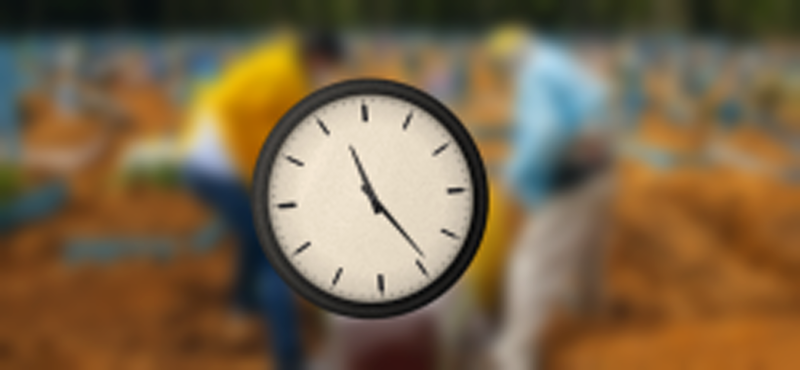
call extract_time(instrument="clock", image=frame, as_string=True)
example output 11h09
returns 11h24
